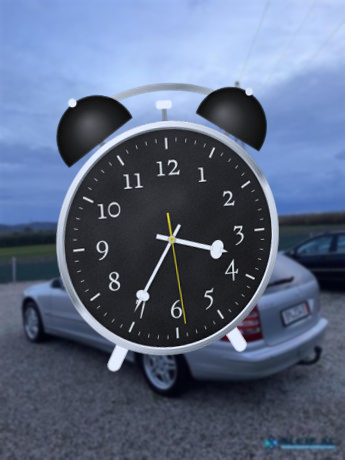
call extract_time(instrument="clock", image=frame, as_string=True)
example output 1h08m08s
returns 3h35m29s
